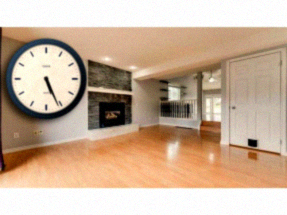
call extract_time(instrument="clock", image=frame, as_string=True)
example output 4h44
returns 5h26
